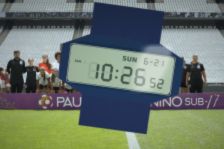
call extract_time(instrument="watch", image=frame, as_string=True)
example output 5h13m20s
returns 10h26m52s
